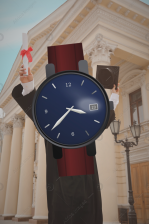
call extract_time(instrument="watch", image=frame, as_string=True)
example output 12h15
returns 3h38
